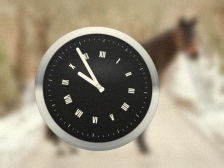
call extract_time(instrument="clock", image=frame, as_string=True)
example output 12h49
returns 9h54
